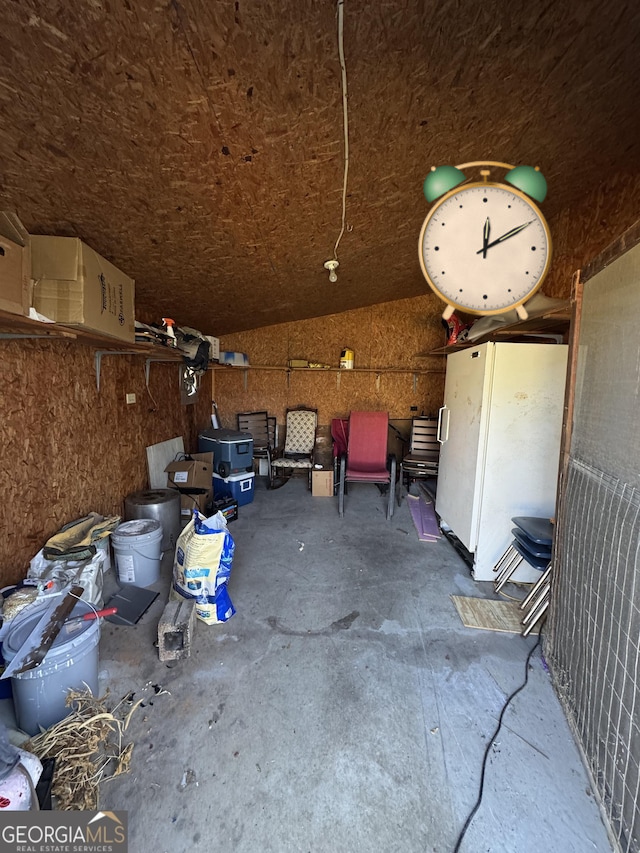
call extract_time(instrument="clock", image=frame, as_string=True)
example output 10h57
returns 12h10
